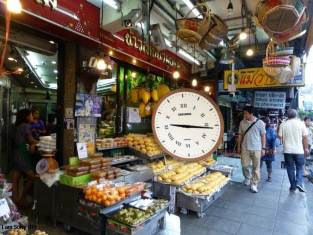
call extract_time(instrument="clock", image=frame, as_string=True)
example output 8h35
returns 9h16
